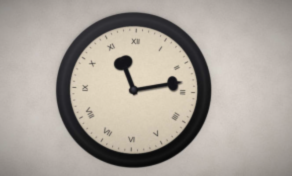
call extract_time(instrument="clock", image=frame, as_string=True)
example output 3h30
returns 11h13
